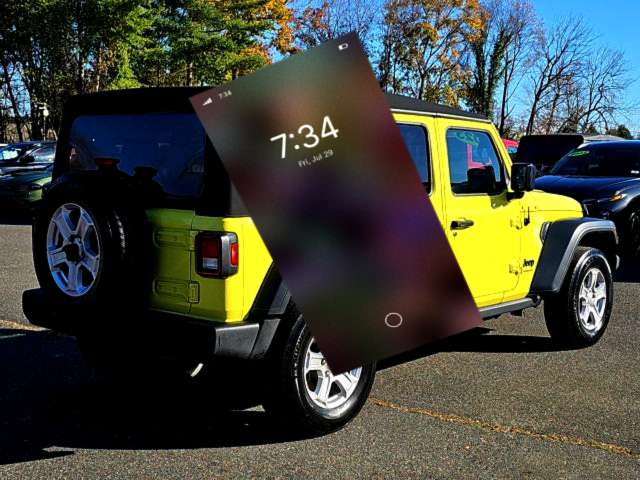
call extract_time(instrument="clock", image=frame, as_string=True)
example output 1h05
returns 7h34
